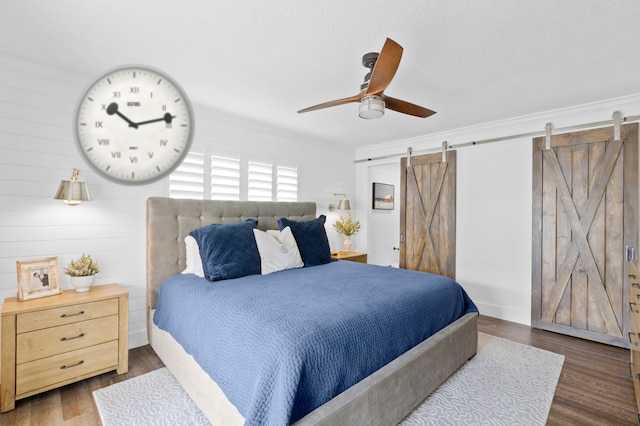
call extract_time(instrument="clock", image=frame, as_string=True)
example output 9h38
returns 10h13
